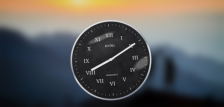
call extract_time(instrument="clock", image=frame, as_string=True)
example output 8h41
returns 8h10
